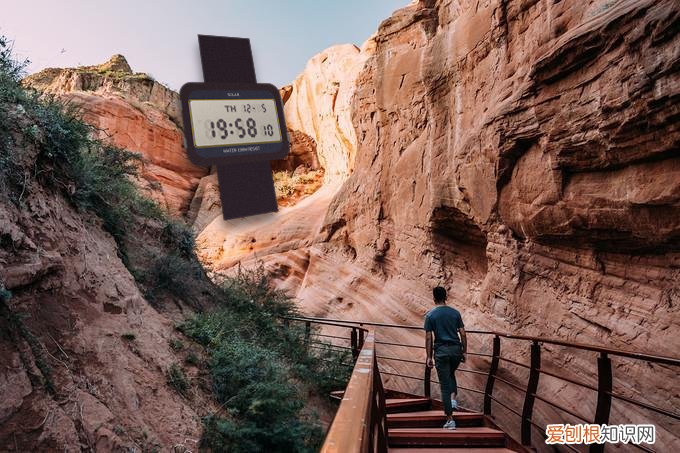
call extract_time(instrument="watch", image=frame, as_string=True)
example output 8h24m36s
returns 19h58m10s
